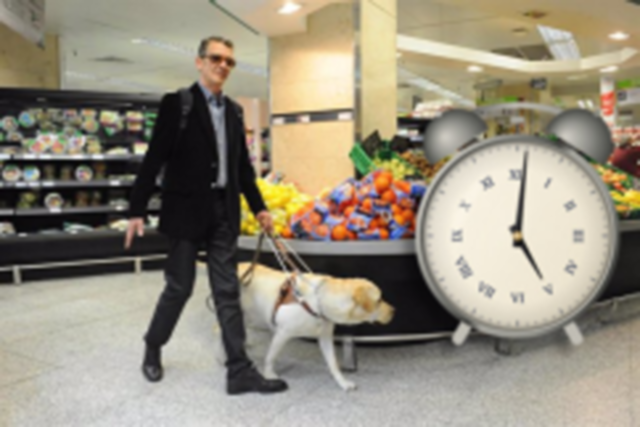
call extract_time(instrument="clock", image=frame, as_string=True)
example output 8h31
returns 5h01
